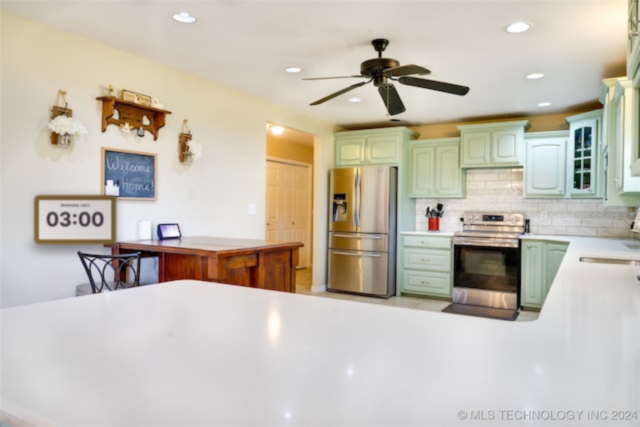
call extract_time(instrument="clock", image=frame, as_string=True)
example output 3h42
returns 3h00
